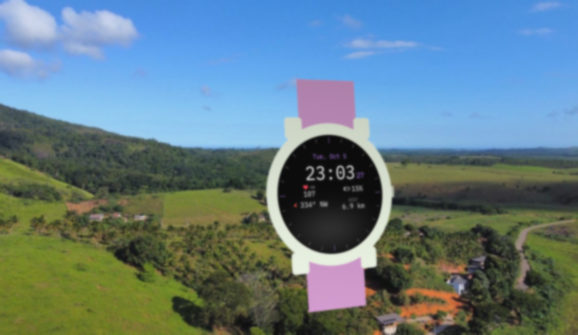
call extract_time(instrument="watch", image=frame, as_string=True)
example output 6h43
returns 23h03
